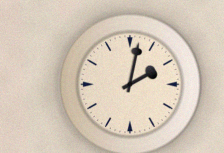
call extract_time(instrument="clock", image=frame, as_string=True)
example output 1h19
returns 2h02
